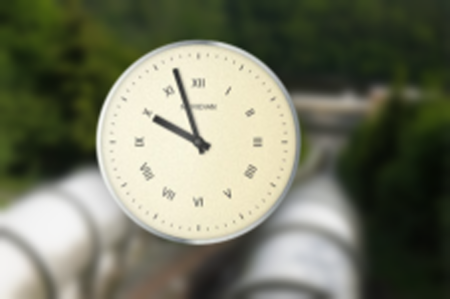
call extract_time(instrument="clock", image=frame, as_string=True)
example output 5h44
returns 9h57
